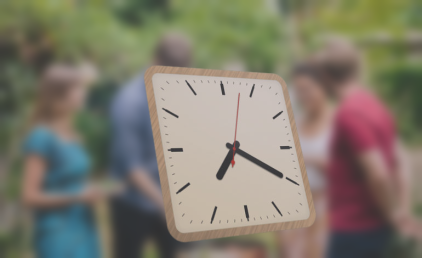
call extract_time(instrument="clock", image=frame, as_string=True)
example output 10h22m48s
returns 7h20m03s
